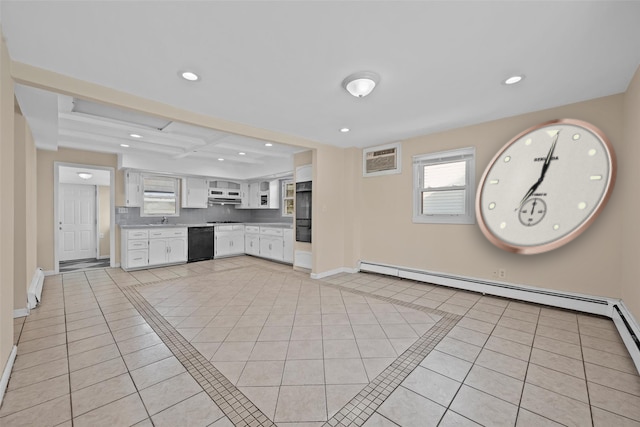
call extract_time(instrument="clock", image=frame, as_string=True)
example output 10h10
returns 7h01
